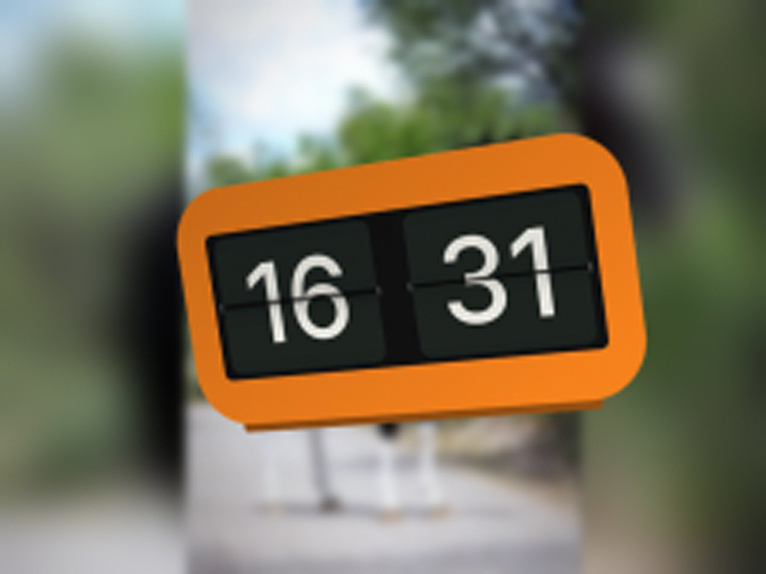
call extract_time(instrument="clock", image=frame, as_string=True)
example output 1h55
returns 16h31
